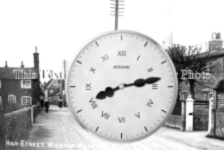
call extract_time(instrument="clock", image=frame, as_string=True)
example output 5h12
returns 8h13
